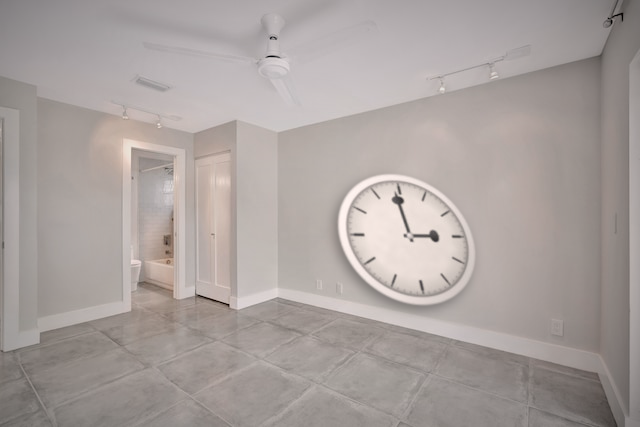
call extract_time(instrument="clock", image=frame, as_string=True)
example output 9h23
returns 2h59
